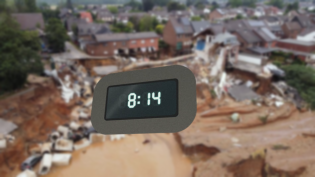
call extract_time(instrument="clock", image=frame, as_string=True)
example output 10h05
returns 8h14
